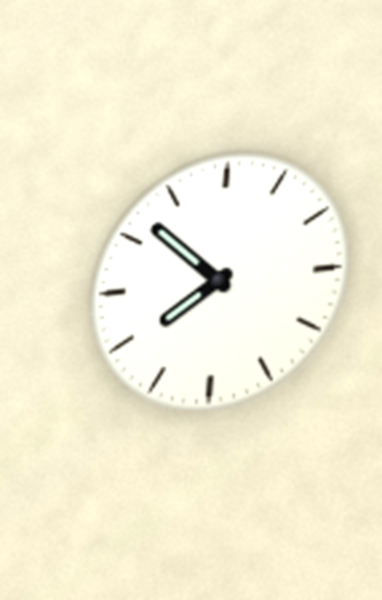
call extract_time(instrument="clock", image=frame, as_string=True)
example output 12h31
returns 7h52
